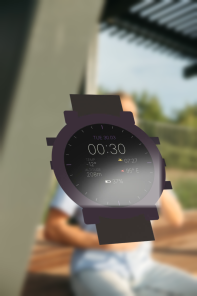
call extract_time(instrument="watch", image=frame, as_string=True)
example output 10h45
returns 0h30
